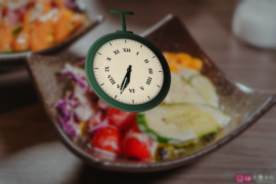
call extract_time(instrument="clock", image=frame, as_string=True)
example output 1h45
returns 6h34
